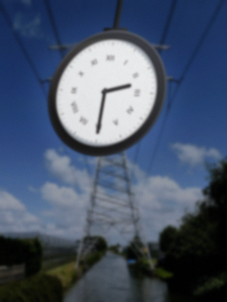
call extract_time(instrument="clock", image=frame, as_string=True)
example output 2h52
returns 2h30
